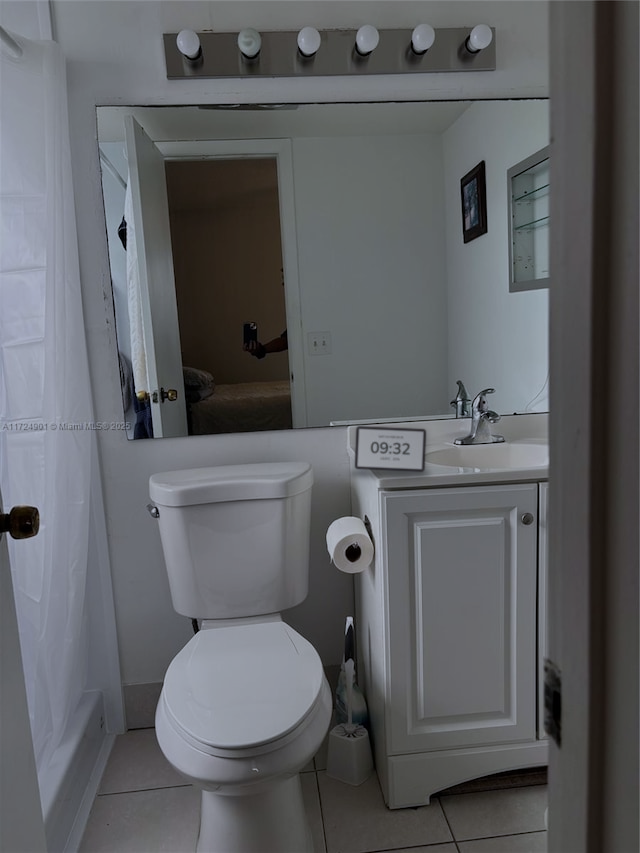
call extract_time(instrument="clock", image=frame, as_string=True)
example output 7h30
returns 9h32
